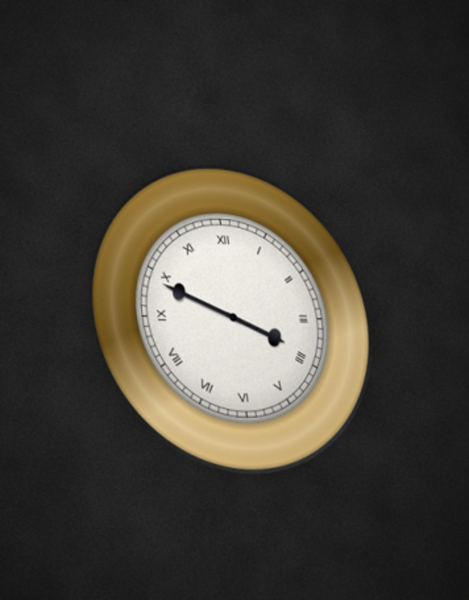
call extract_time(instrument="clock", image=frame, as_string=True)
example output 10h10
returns 3h49
